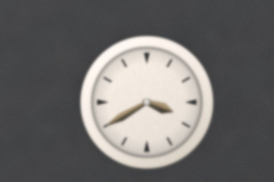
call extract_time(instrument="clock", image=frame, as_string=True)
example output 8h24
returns 3h40
